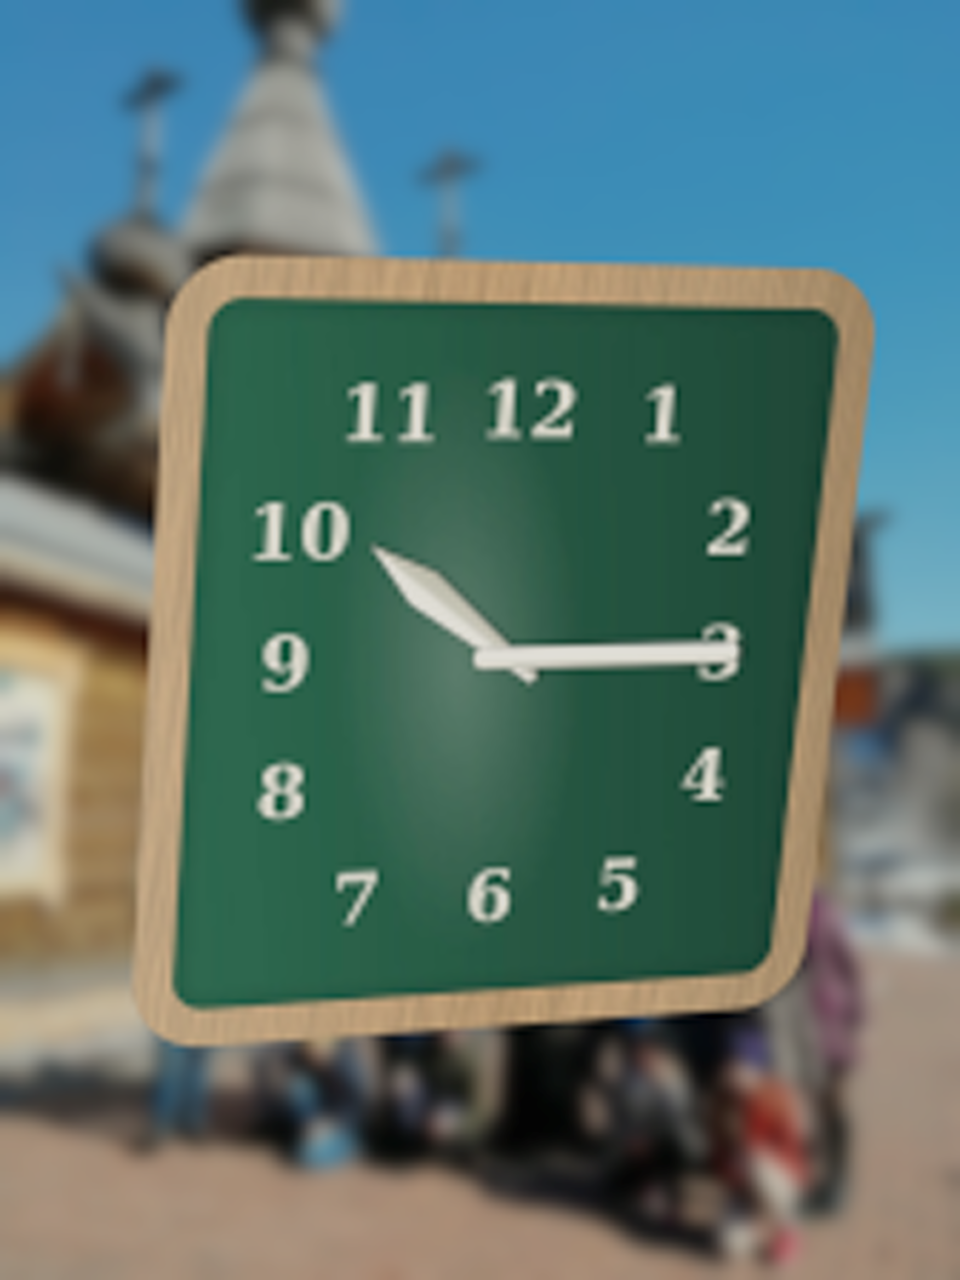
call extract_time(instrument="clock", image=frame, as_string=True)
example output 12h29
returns 10h15
